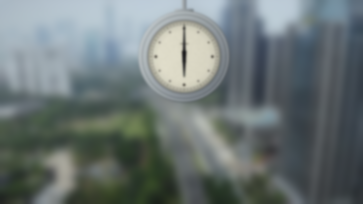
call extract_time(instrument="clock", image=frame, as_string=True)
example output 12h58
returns 6h00
